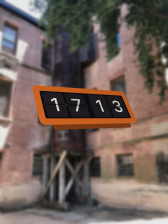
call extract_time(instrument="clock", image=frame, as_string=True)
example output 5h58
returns 17h13
